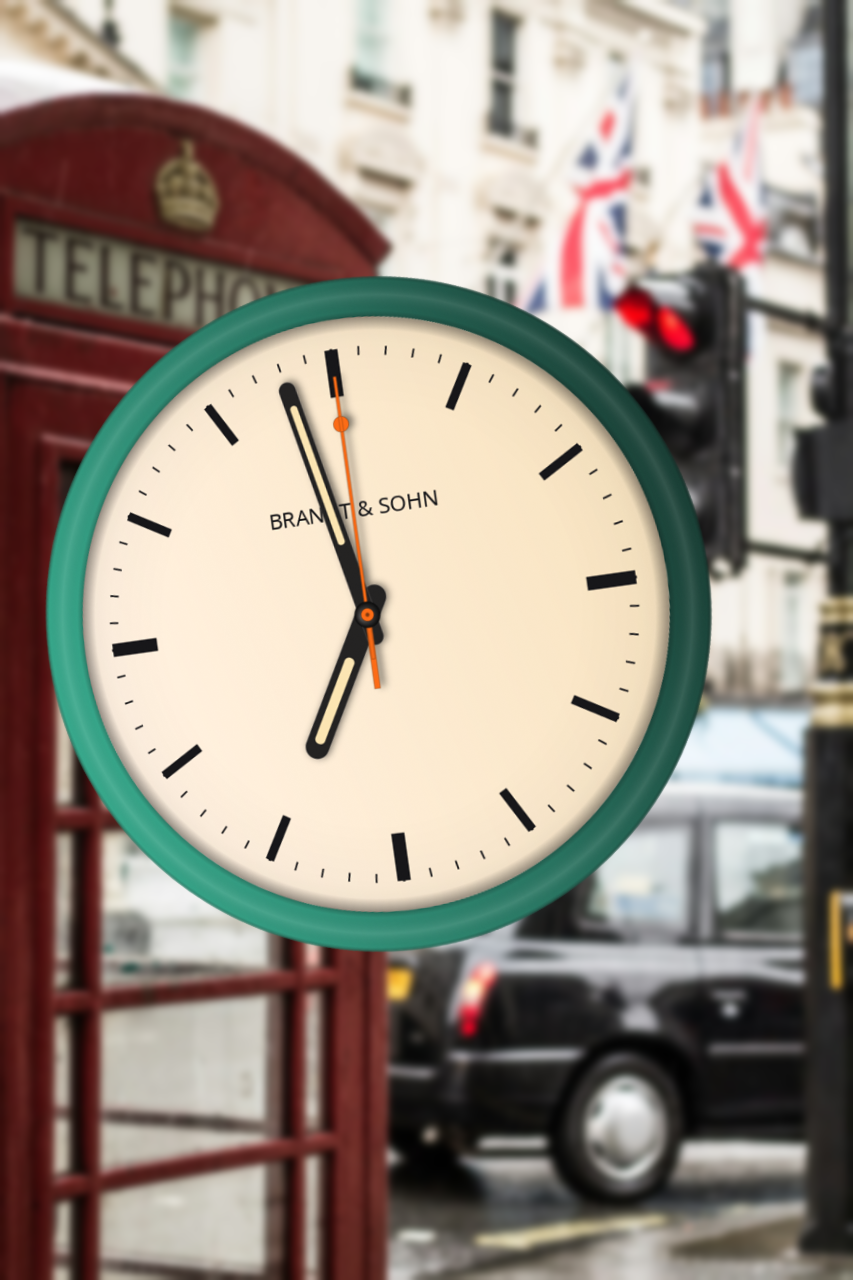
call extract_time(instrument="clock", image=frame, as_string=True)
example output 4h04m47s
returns 6h58m00s
